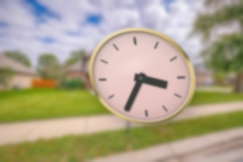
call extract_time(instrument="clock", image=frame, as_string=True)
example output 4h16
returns 3h35
